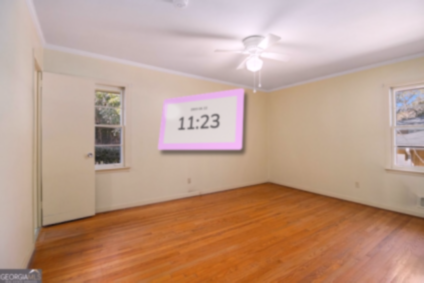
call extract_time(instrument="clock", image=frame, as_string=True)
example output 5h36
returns 11h23
